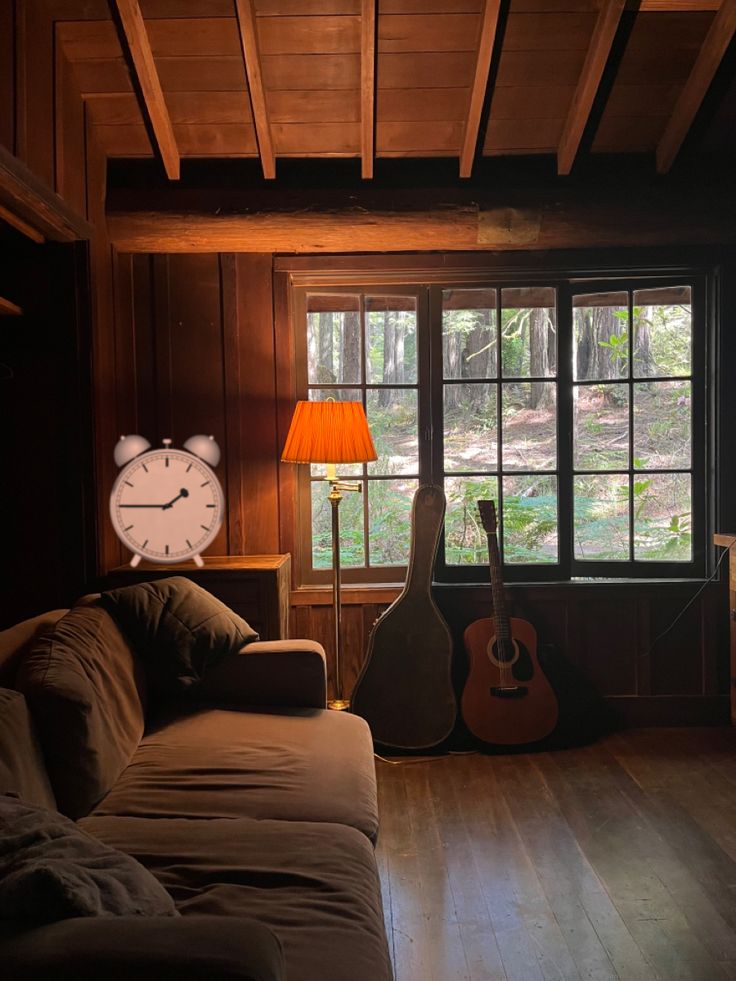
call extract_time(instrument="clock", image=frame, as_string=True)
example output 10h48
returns 1h45
